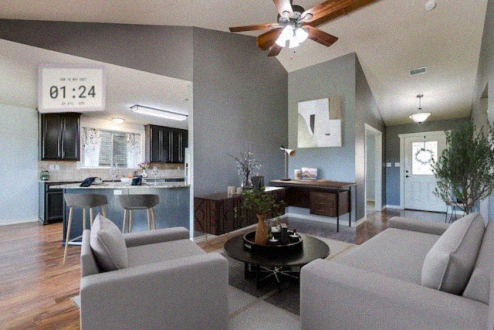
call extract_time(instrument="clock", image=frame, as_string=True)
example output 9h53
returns 1h24
